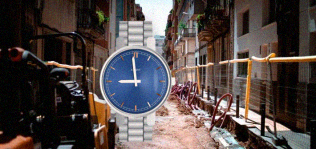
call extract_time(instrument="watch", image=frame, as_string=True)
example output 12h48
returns 8h59
